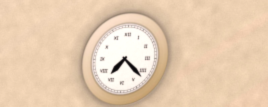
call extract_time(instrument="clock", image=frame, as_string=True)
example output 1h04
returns 7h22
